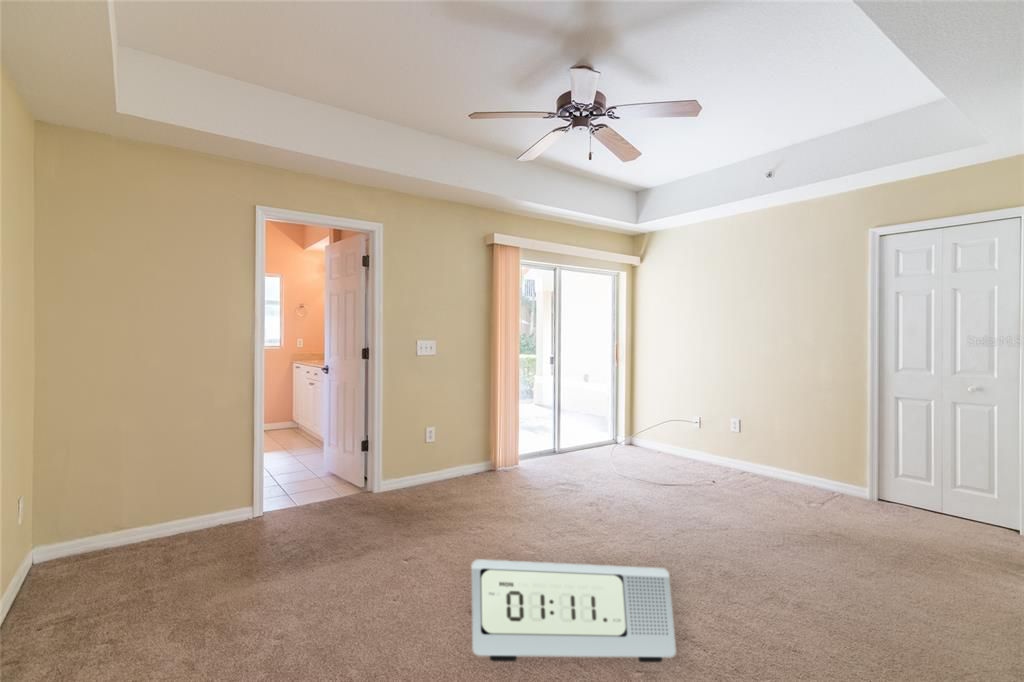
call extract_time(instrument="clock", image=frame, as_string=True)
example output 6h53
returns 1h11
